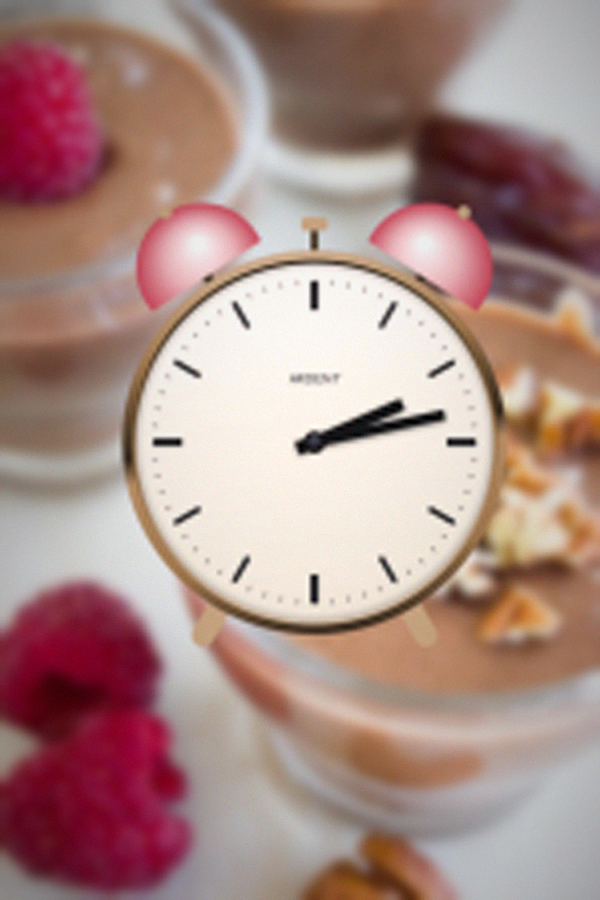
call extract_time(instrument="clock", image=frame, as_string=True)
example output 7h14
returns 2h13
